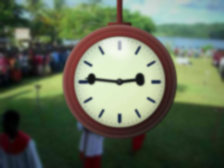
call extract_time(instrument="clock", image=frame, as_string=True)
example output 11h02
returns 2h46
